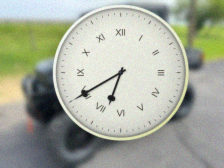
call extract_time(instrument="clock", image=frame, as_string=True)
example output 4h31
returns 6h40
